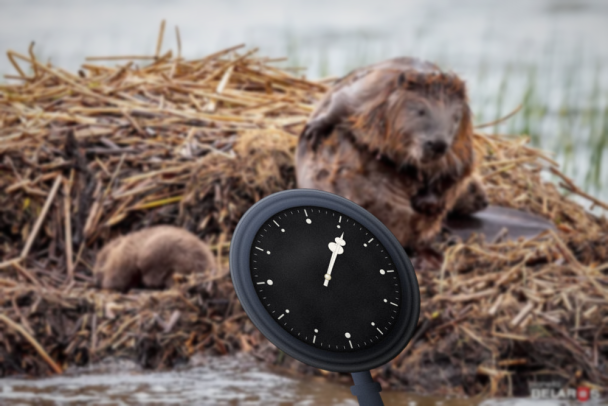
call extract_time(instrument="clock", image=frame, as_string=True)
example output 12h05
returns 1h06
